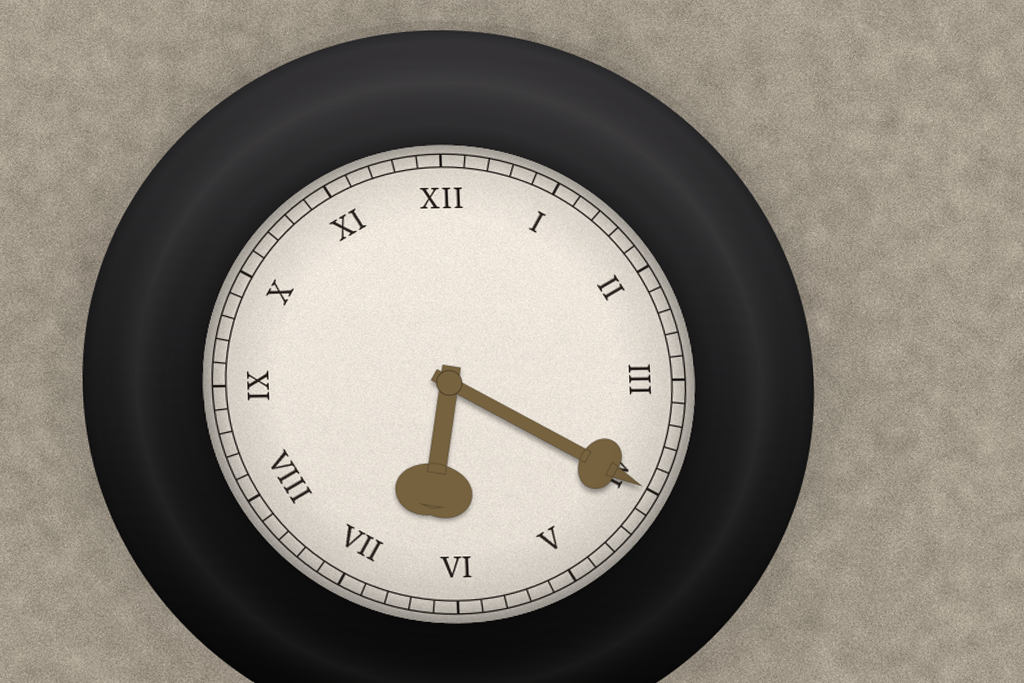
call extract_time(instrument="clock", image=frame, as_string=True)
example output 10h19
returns 6h20
